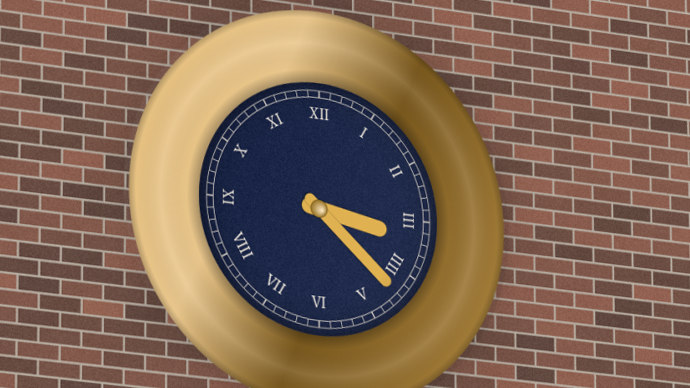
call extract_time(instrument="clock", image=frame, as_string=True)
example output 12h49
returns 3h22
